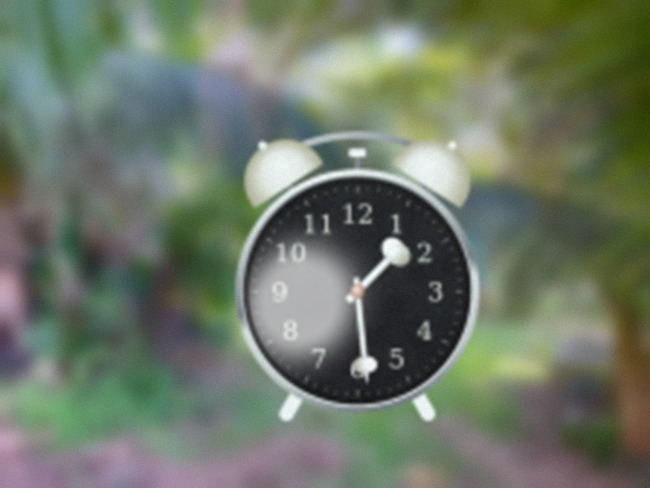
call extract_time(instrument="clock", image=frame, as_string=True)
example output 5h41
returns 1h29
